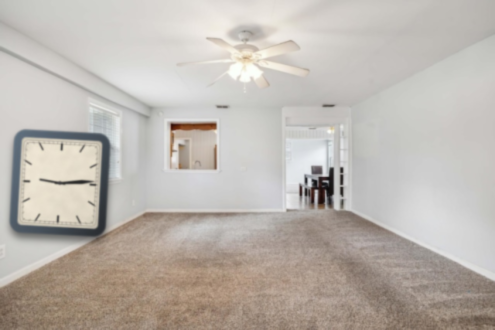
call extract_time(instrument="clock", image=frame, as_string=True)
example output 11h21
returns 9h14
